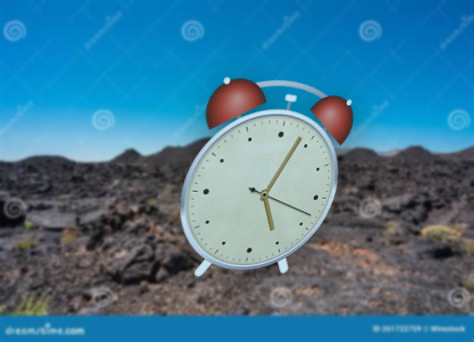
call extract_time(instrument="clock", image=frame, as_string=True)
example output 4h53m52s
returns 5h03m18s
